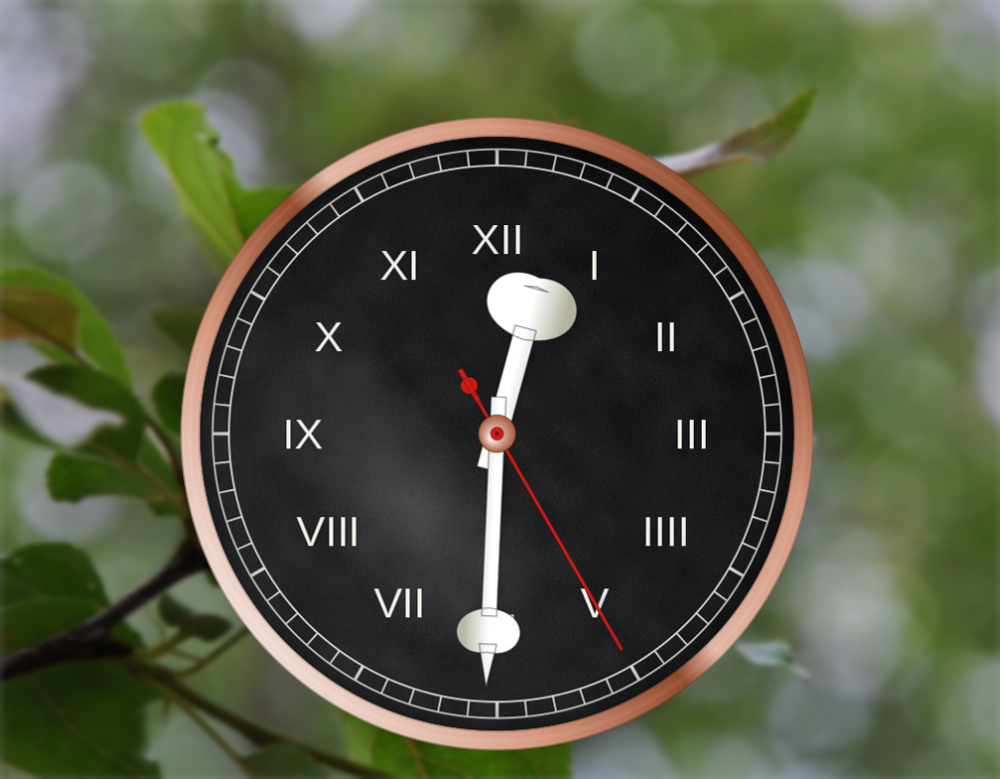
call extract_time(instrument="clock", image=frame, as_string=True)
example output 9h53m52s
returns 12h30m25s
